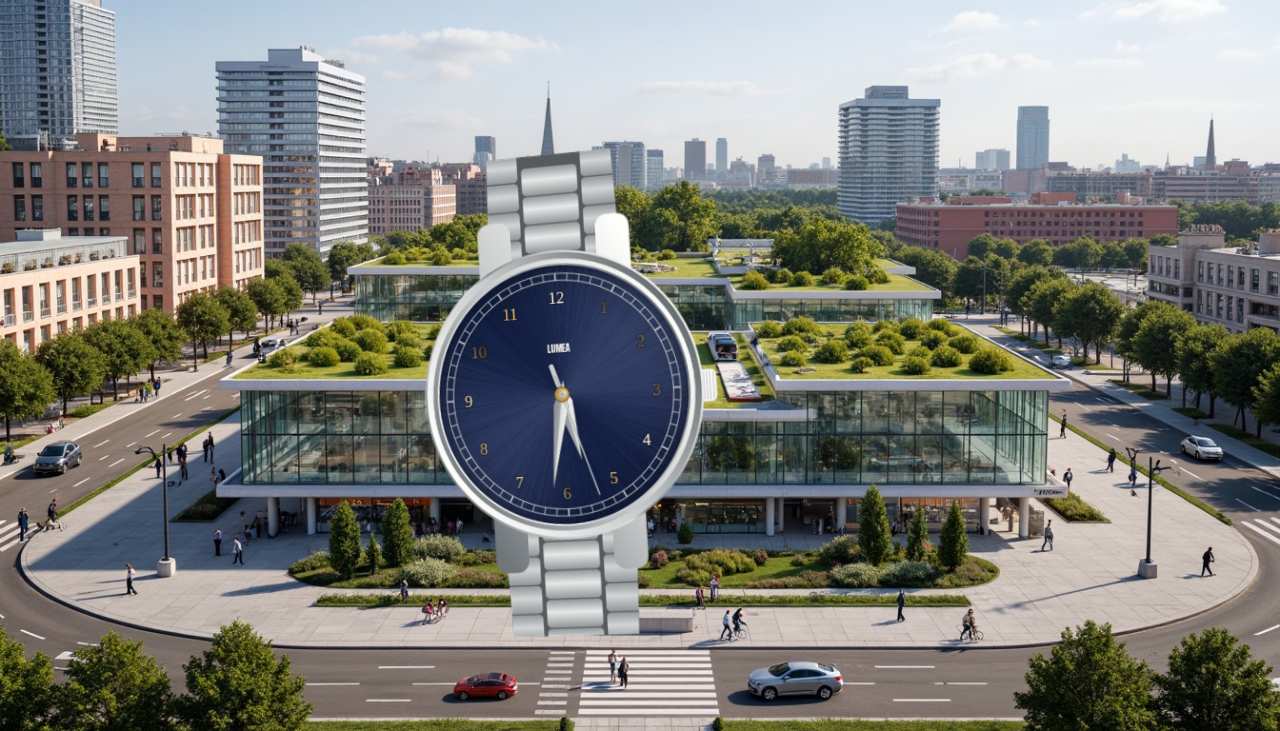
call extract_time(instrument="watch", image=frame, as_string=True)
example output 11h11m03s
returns 5h31m27s
